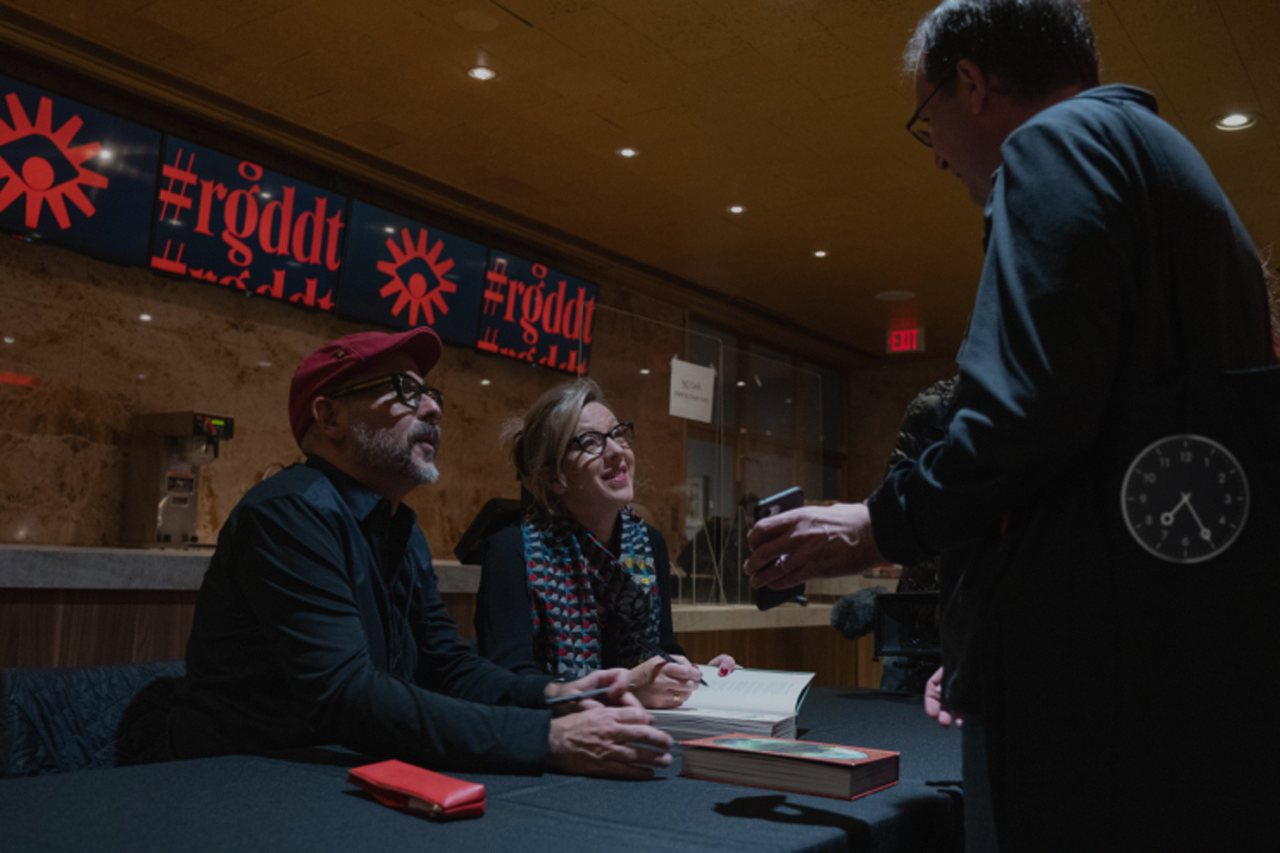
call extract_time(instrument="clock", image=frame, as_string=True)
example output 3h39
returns 7h25
